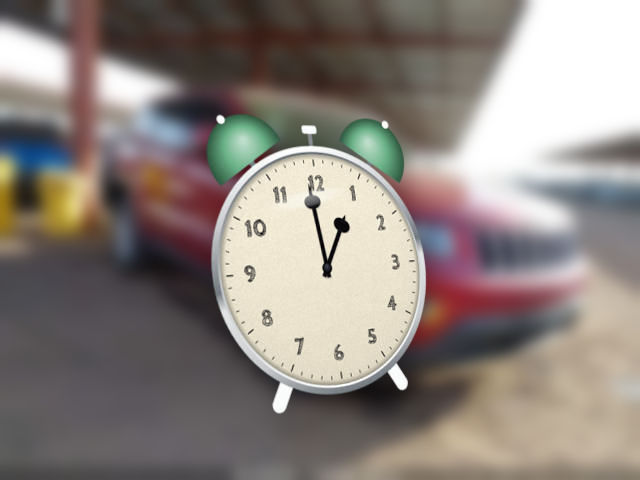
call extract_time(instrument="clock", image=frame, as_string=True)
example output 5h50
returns 12h59
